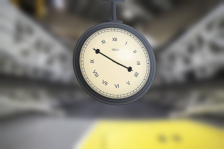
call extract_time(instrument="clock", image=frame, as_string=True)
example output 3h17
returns 3h50
